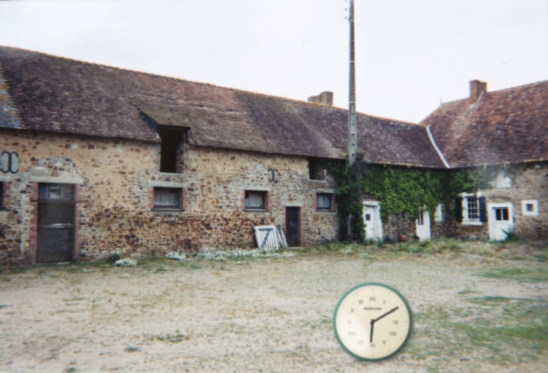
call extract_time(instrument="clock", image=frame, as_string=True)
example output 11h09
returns 6h10
